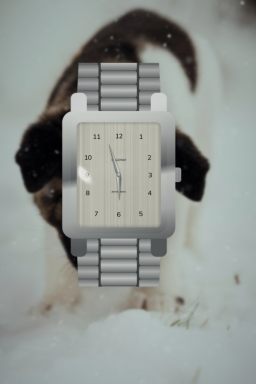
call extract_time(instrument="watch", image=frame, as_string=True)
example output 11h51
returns 5h57
